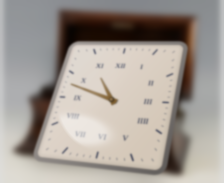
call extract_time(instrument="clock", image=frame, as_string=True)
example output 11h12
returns 10h48
